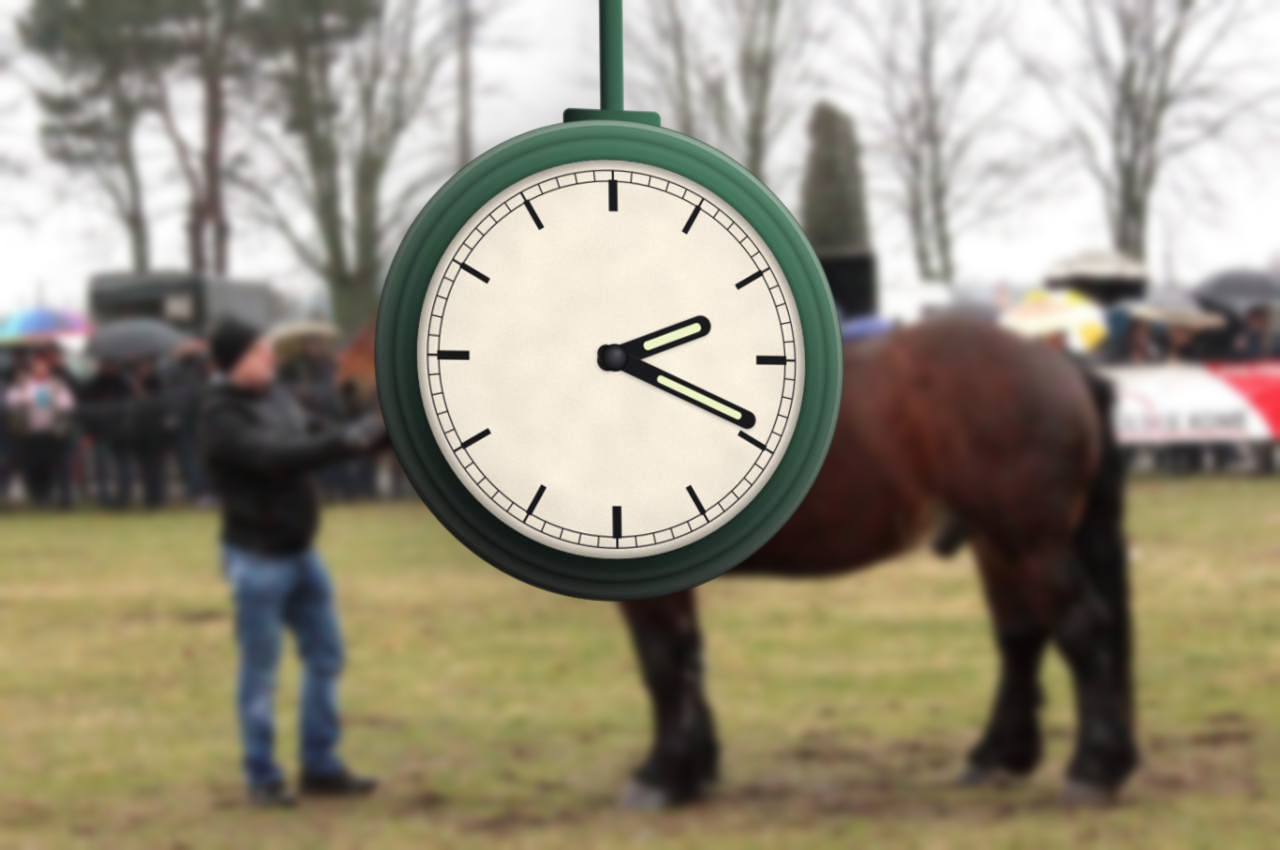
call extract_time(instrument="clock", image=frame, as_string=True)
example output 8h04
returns 2h19
